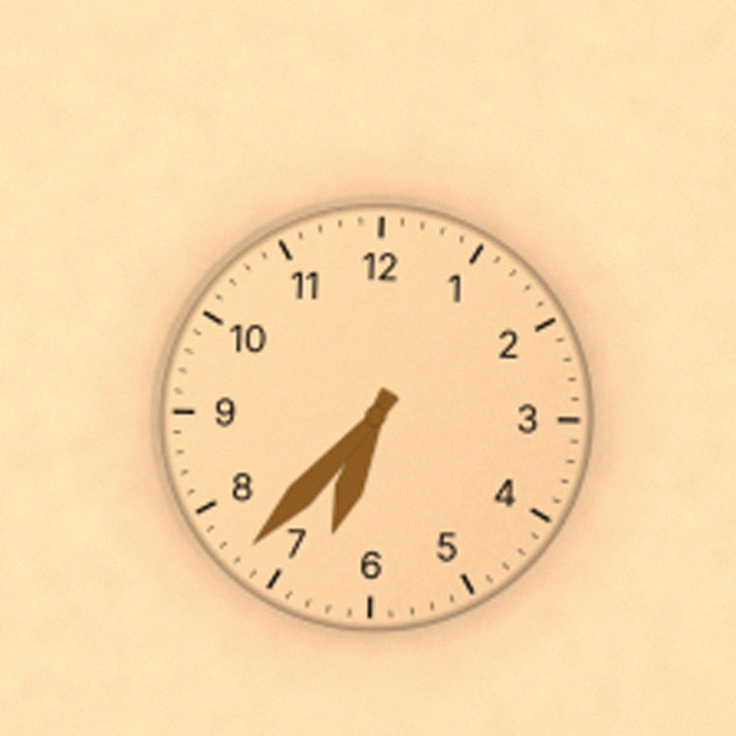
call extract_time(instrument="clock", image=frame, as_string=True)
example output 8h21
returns 6h37
